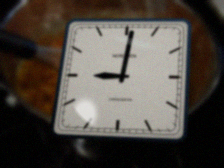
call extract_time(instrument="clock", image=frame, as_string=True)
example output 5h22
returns 9h01
